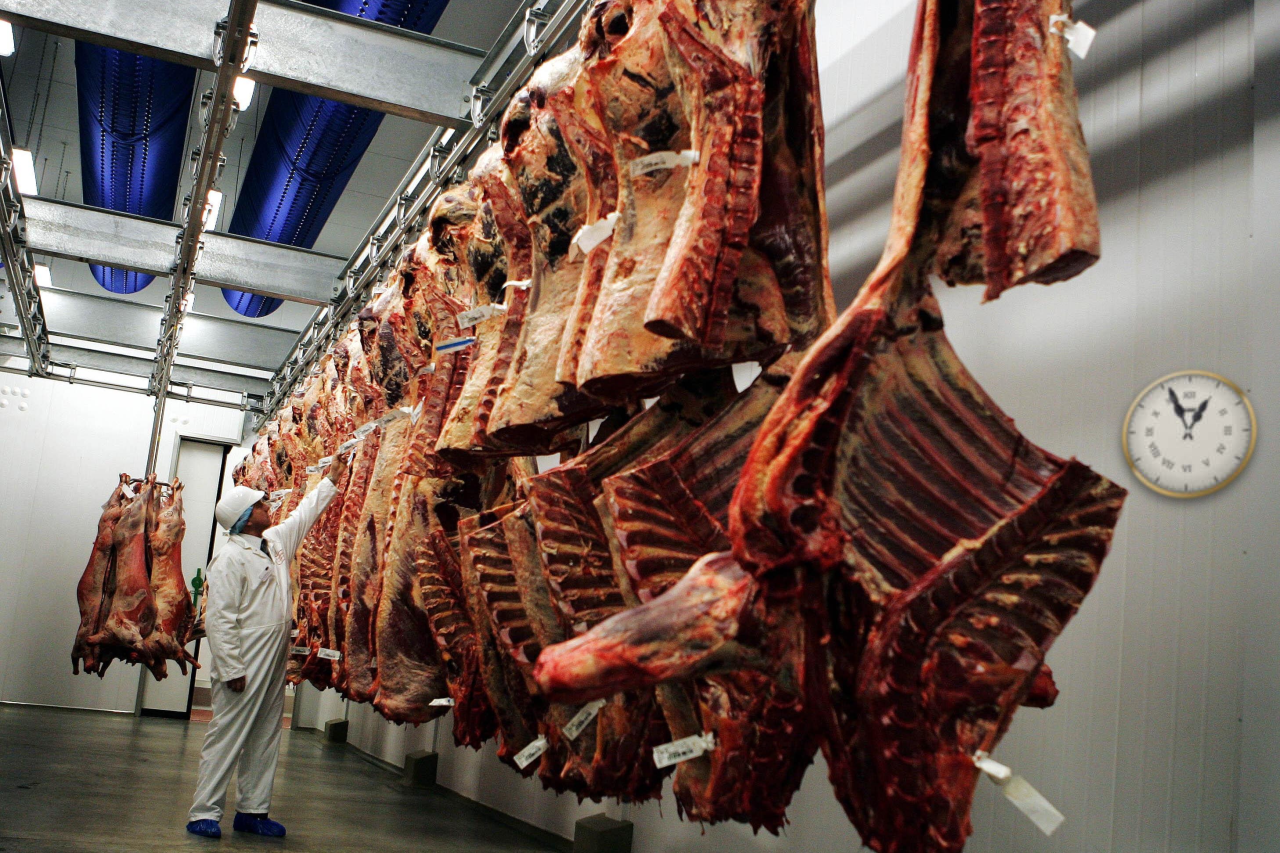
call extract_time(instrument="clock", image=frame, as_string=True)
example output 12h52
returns 12h56
